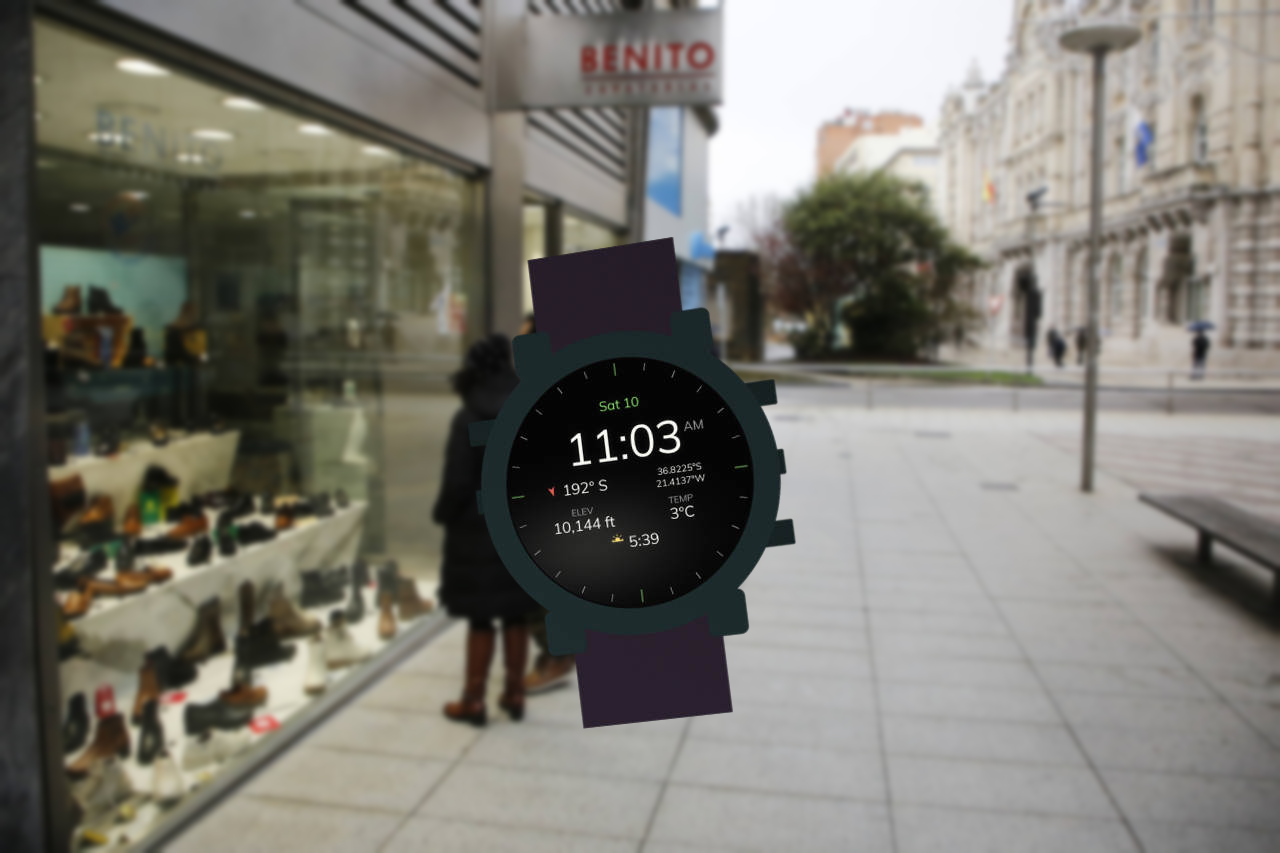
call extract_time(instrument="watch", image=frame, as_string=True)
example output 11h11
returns 11h03
